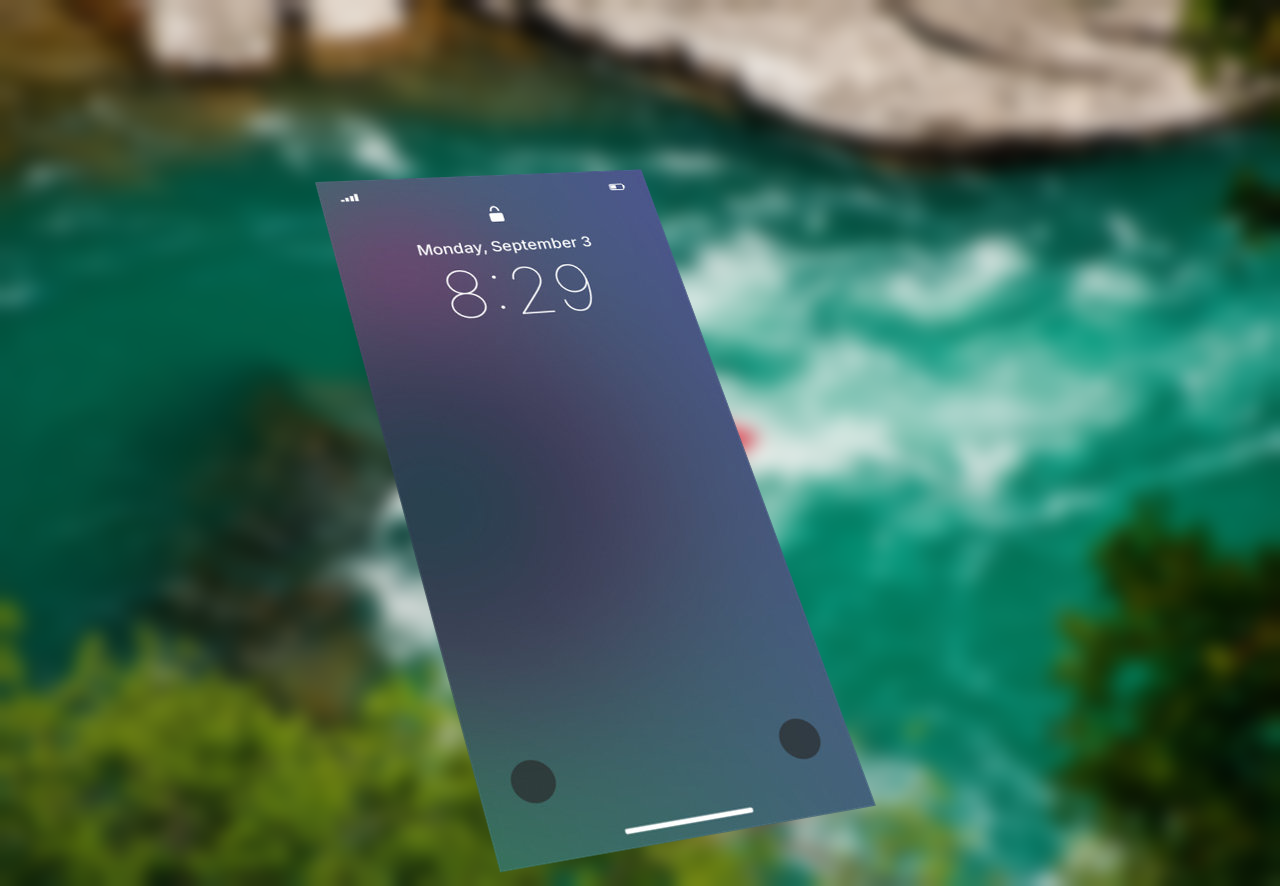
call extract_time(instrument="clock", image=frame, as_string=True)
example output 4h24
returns 8h29
